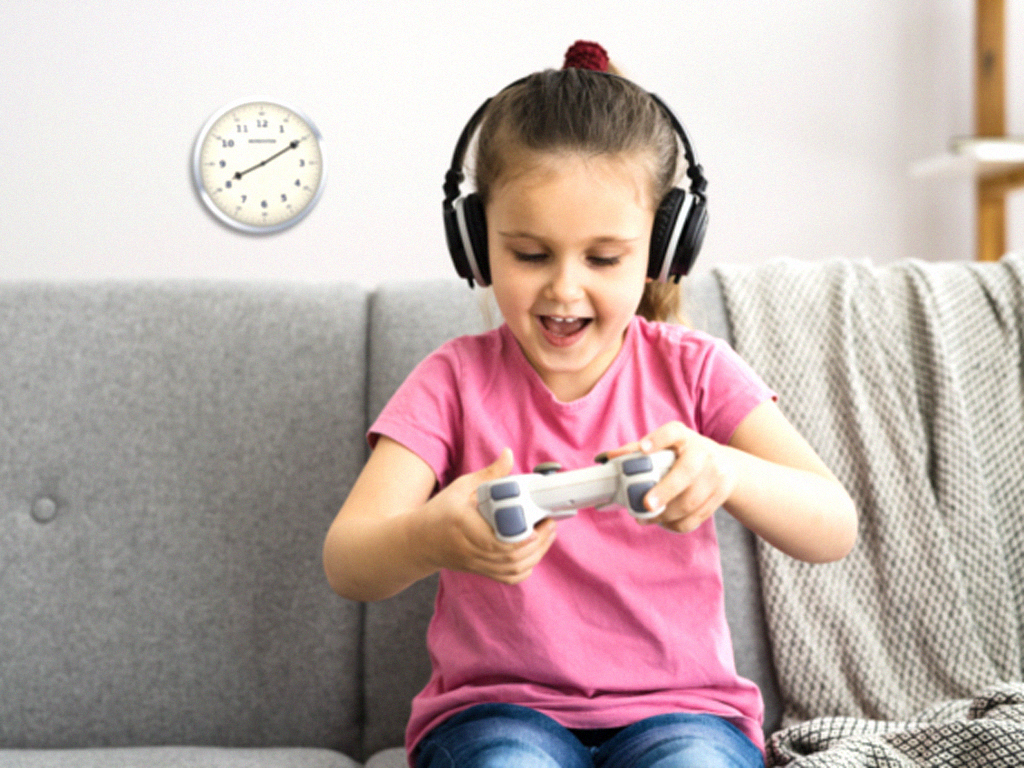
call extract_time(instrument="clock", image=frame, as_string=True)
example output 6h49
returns 8h10
